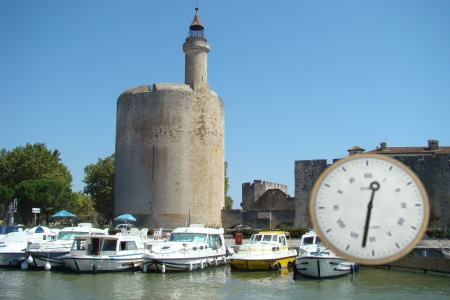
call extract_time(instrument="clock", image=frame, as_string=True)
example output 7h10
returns 12h32
